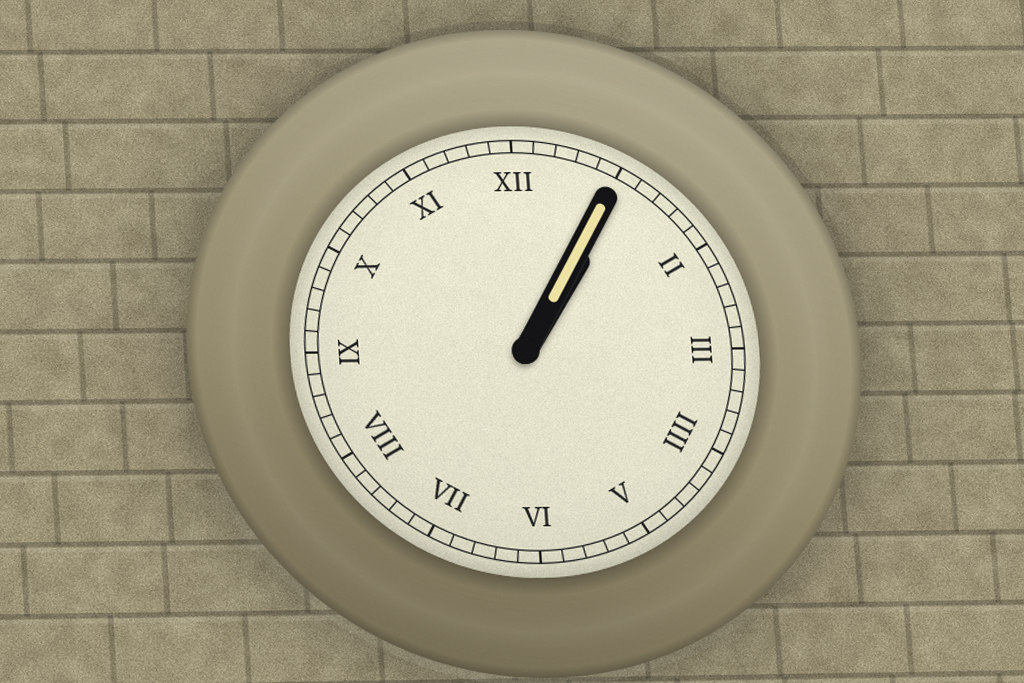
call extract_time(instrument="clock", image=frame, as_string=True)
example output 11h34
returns 1h05
